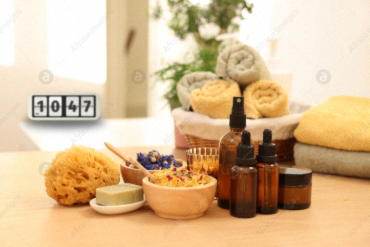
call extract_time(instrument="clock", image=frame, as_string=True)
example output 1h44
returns 10h47
